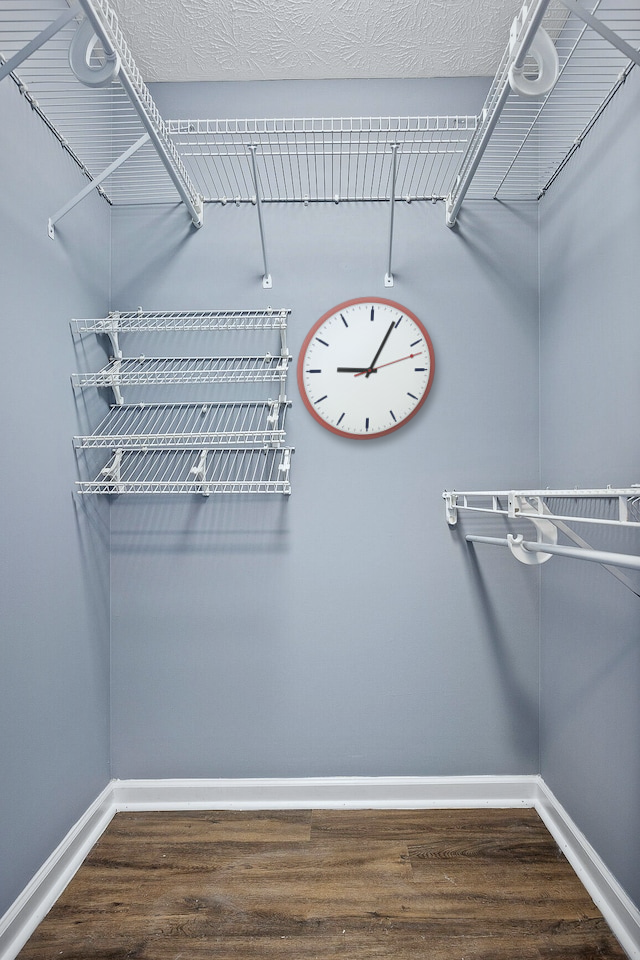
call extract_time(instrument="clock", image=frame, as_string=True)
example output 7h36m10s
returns 9h04m12s
